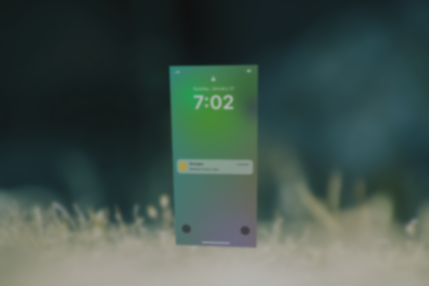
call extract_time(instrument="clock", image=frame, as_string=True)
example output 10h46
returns 7h02
